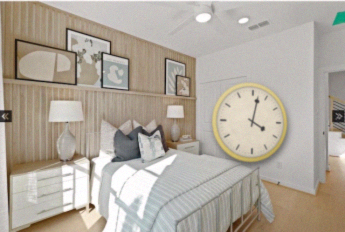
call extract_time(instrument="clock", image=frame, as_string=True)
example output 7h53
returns 4h02
